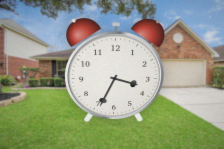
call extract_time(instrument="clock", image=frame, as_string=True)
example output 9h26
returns 3h34
